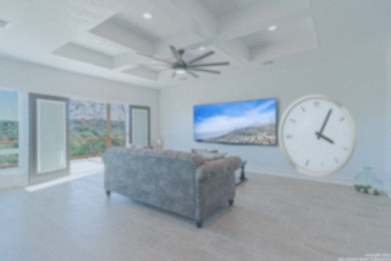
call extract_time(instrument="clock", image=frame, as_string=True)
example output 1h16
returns 4h05
